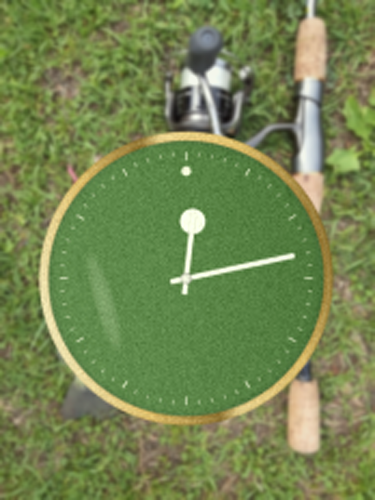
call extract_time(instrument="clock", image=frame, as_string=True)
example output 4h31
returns 12h13
